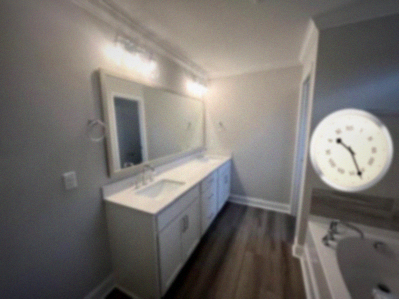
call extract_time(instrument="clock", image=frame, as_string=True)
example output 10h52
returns 10h27
